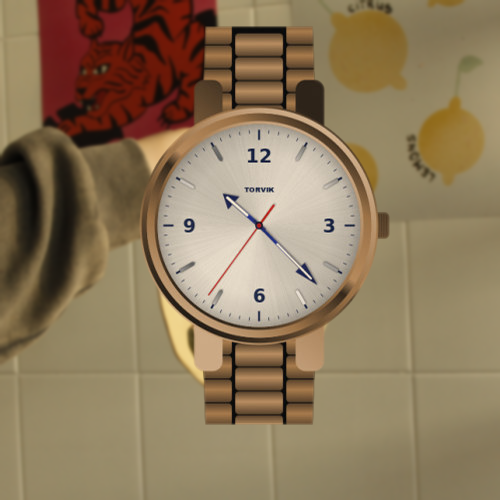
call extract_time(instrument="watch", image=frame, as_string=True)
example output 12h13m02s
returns 10h22m36s
